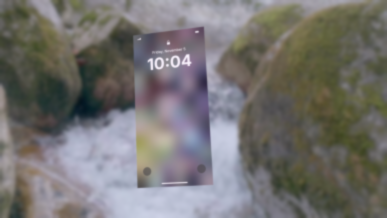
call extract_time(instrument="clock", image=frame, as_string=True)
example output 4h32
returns 10h04
